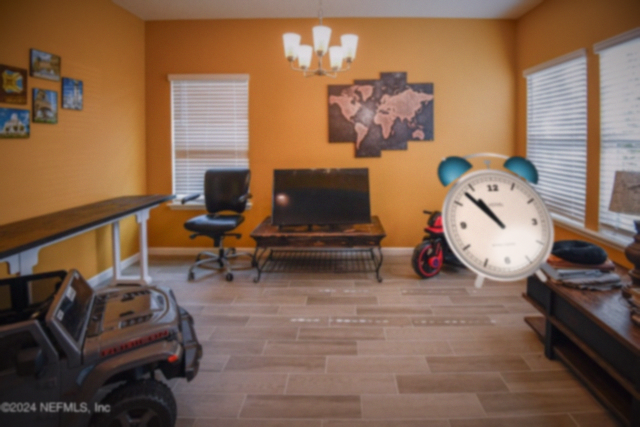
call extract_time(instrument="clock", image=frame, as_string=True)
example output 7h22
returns 10h53
